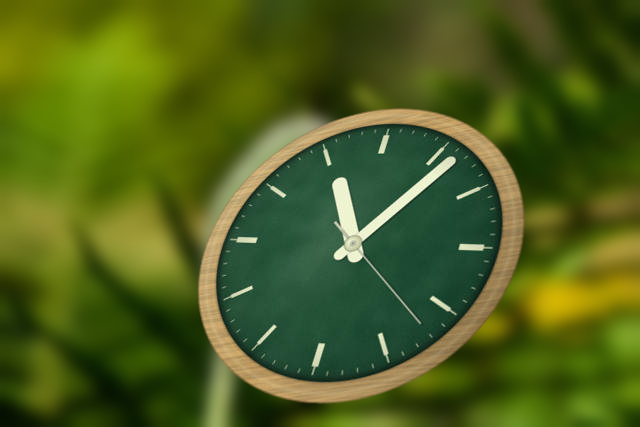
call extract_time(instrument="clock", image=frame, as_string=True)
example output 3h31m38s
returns 11h06m22s
